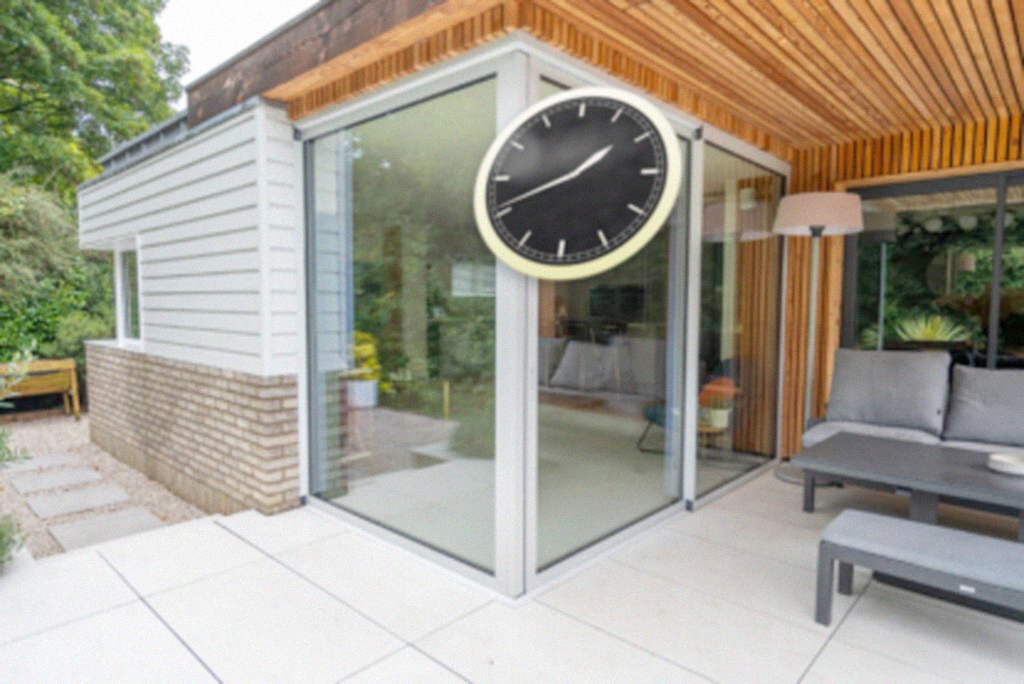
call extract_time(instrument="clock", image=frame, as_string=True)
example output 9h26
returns 1h41
